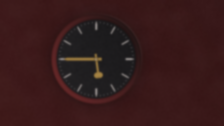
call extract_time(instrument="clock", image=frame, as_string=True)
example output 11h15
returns 5h45
